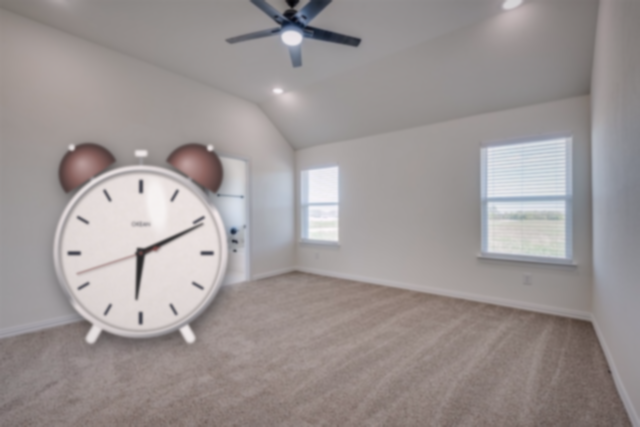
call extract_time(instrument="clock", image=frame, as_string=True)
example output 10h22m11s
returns 6h10m42s
